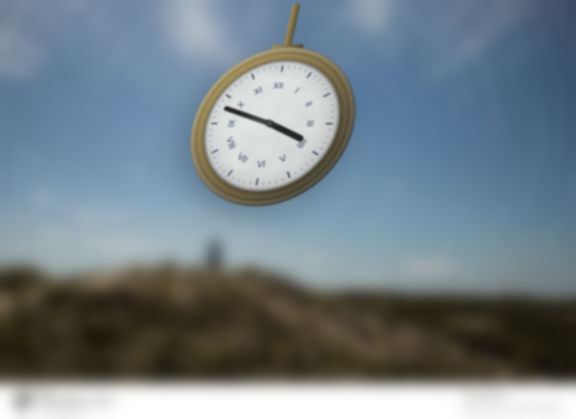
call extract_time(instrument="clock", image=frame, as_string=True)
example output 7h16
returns 3h48
